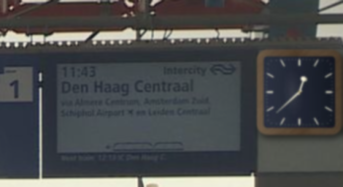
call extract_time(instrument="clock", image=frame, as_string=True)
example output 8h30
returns 12h38
